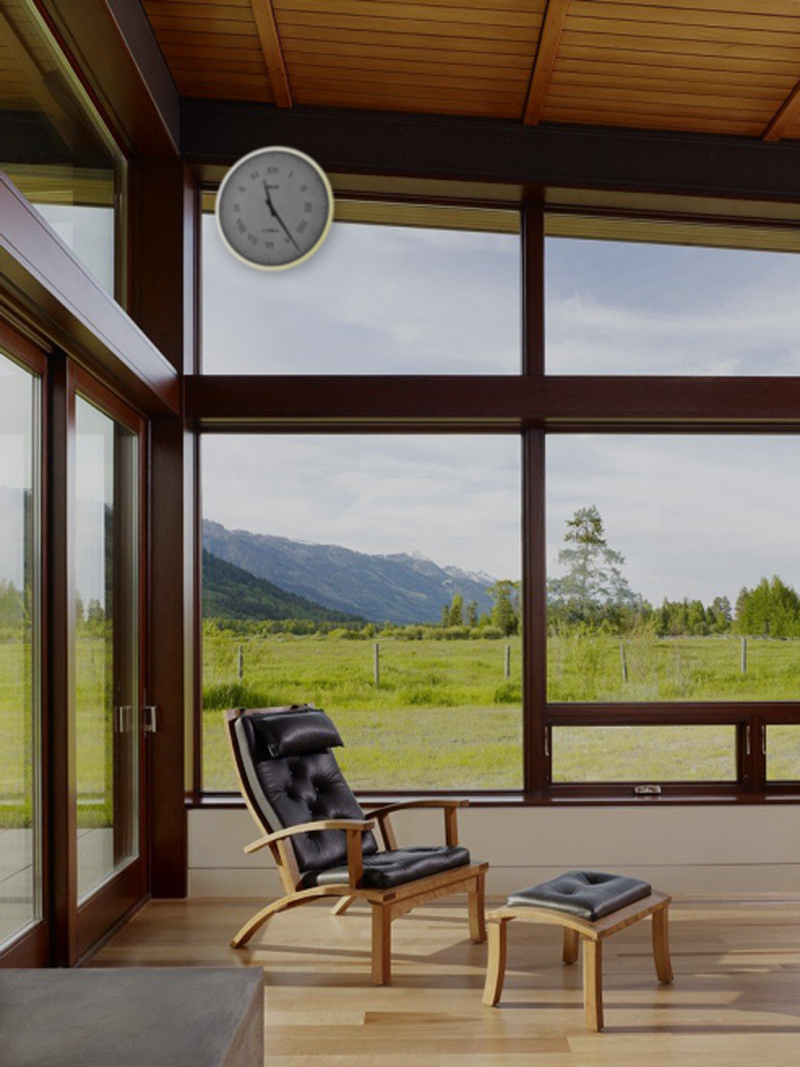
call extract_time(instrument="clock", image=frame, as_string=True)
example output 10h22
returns 11h24
